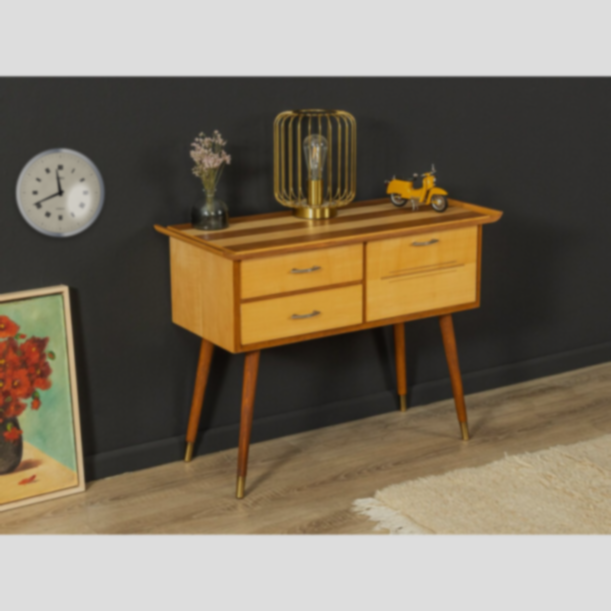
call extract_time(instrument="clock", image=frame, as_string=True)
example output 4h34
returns 11h41
